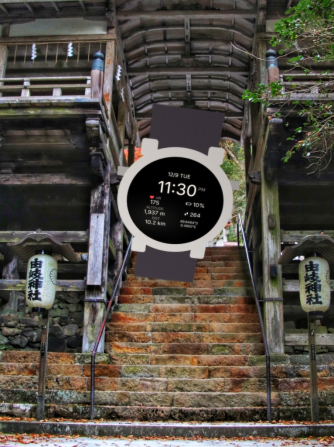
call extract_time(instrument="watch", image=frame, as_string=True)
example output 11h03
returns 11h30
